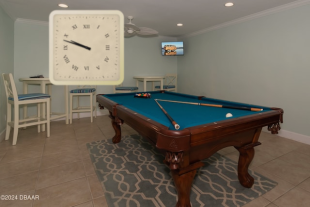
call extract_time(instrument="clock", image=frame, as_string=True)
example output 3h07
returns 9h48
